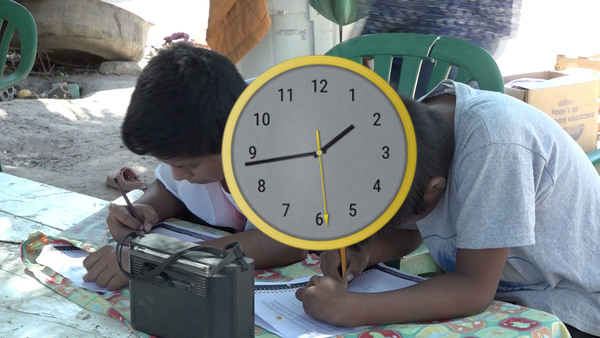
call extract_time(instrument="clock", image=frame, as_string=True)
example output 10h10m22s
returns 1h43m29s
